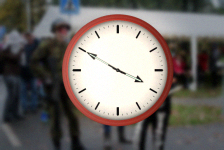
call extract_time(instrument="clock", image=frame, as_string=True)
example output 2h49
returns 3h50
